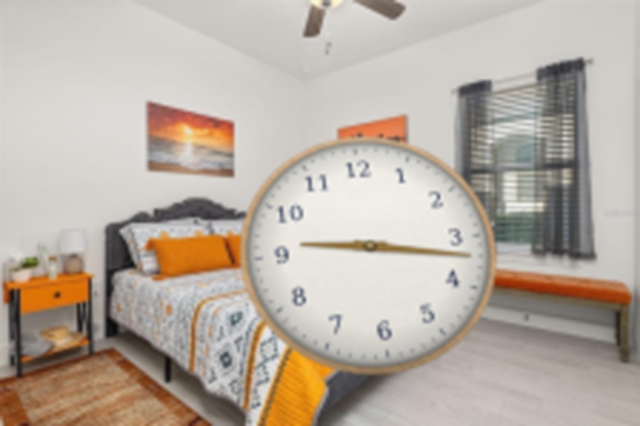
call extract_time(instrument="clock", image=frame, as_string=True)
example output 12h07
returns 9h17
